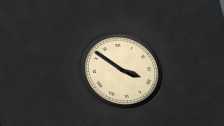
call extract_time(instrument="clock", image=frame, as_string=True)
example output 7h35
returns 3h52
